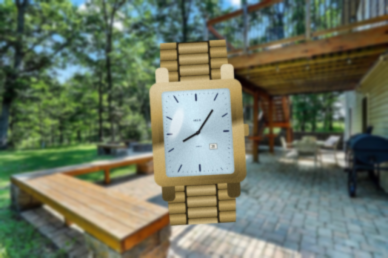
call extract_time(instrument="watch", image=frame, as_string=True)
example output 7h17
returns 8h06
